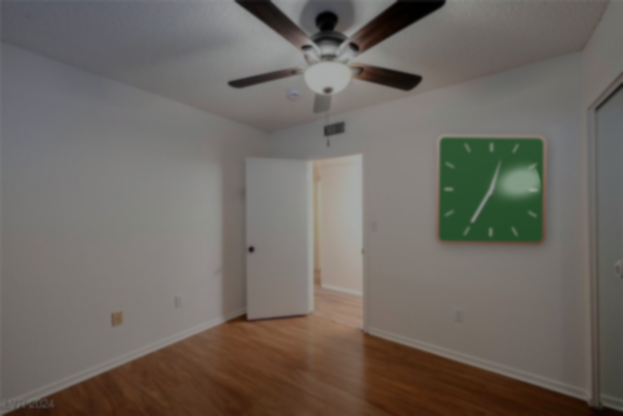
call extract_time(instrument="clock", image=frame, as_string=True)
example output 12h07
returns 12h35
